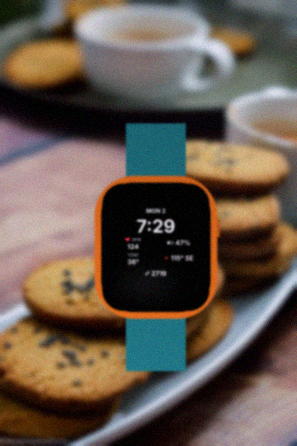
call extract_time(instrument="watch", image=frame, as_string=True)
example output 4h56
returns 7h29
